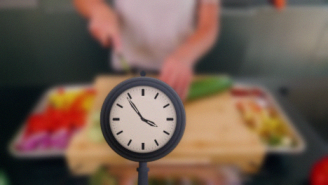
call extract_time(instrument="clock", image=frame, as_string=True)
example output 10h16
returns 3h54
